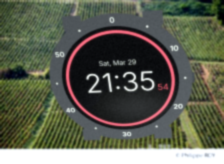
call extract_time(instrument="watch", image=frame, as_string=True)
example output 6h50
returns 21h35
